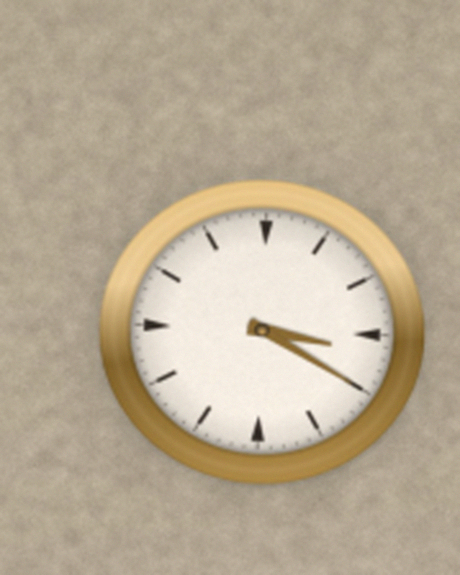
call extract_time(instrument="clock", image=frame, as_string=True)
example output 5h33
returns 3h20
